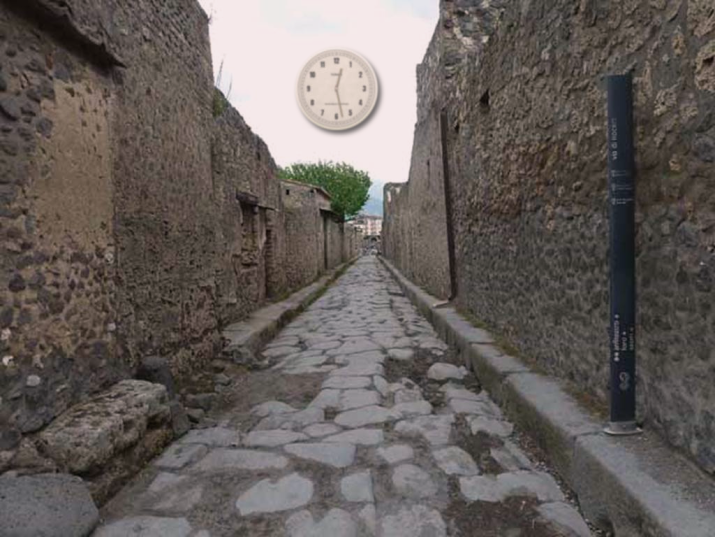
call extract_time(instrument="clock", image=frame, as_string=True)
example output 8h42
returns 12h28
